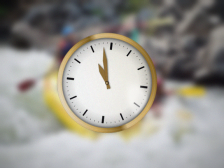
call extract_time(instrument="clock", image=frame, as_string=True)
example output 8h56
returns 10h58
